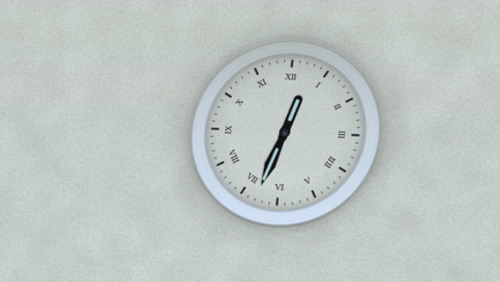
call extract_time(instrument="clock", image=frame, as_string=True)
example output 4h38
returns 12h33
